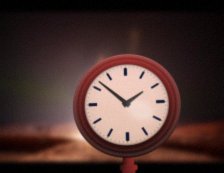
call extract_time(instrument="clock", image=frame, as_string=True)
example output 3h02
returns 1h52
